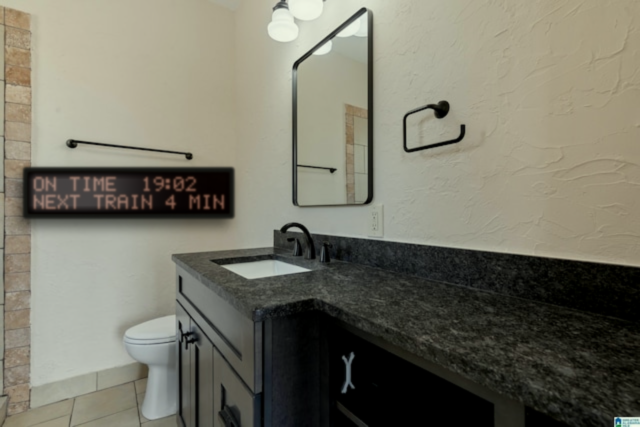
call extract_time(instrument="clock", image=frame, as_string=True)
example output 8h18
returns 19h02
